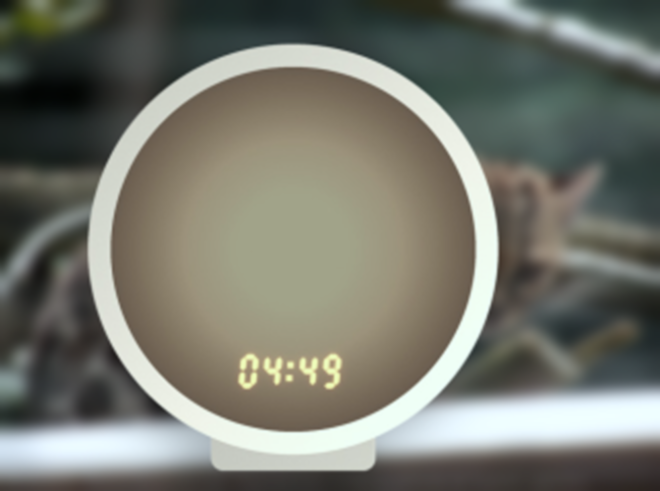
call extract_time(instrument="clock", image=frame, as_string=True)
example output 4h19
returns 4h49
